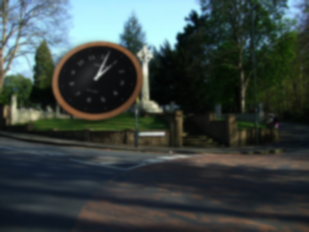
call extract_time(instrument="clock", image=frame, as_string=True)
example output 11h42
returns 1h01
